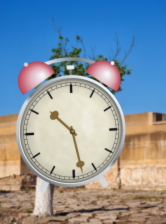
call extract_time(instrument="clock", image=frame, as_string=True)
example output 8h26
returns 10h28
